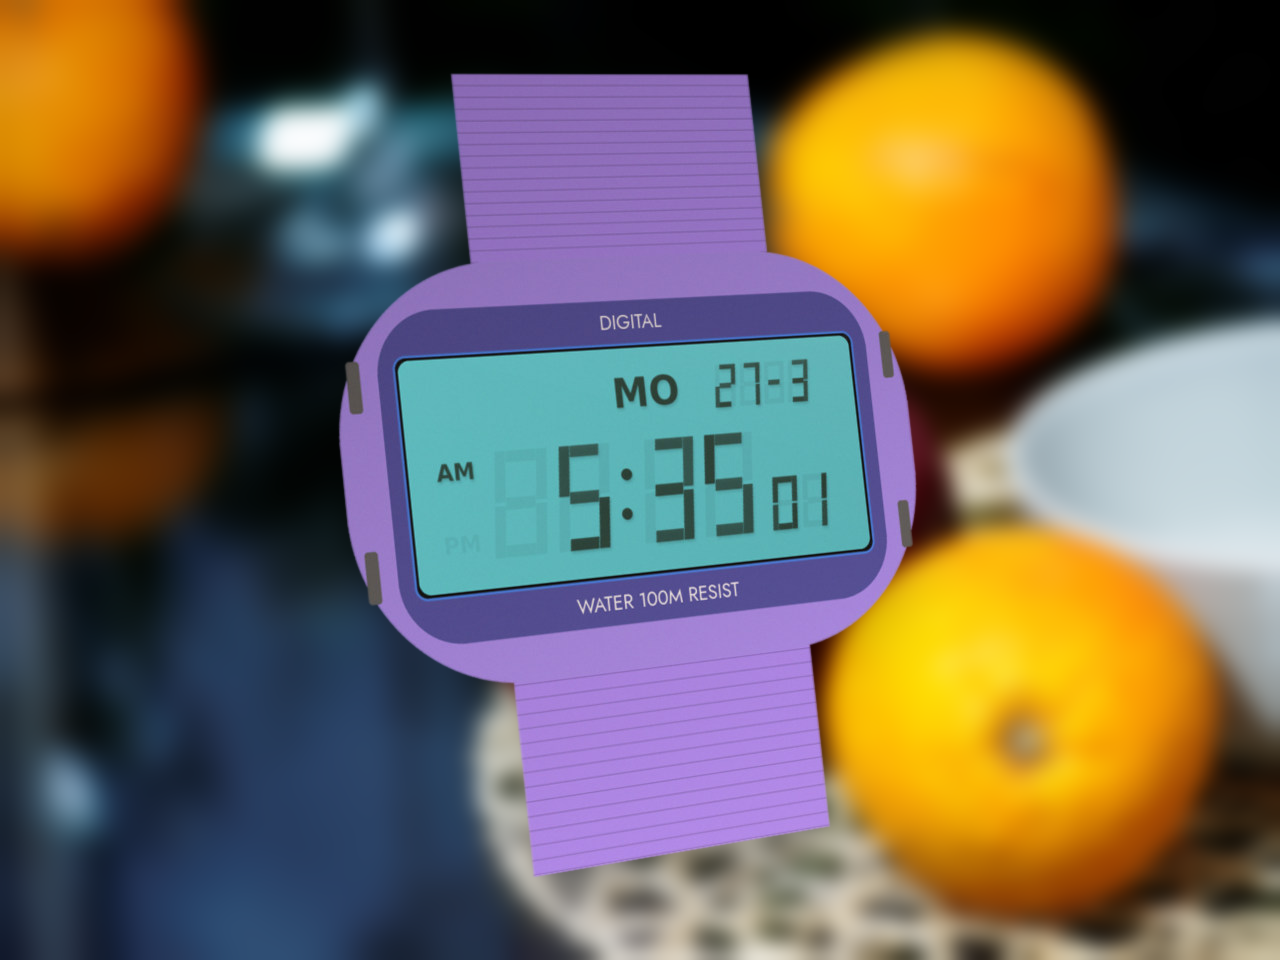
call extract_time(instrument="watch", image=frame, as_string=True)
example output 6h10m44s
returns 5h35m01s
